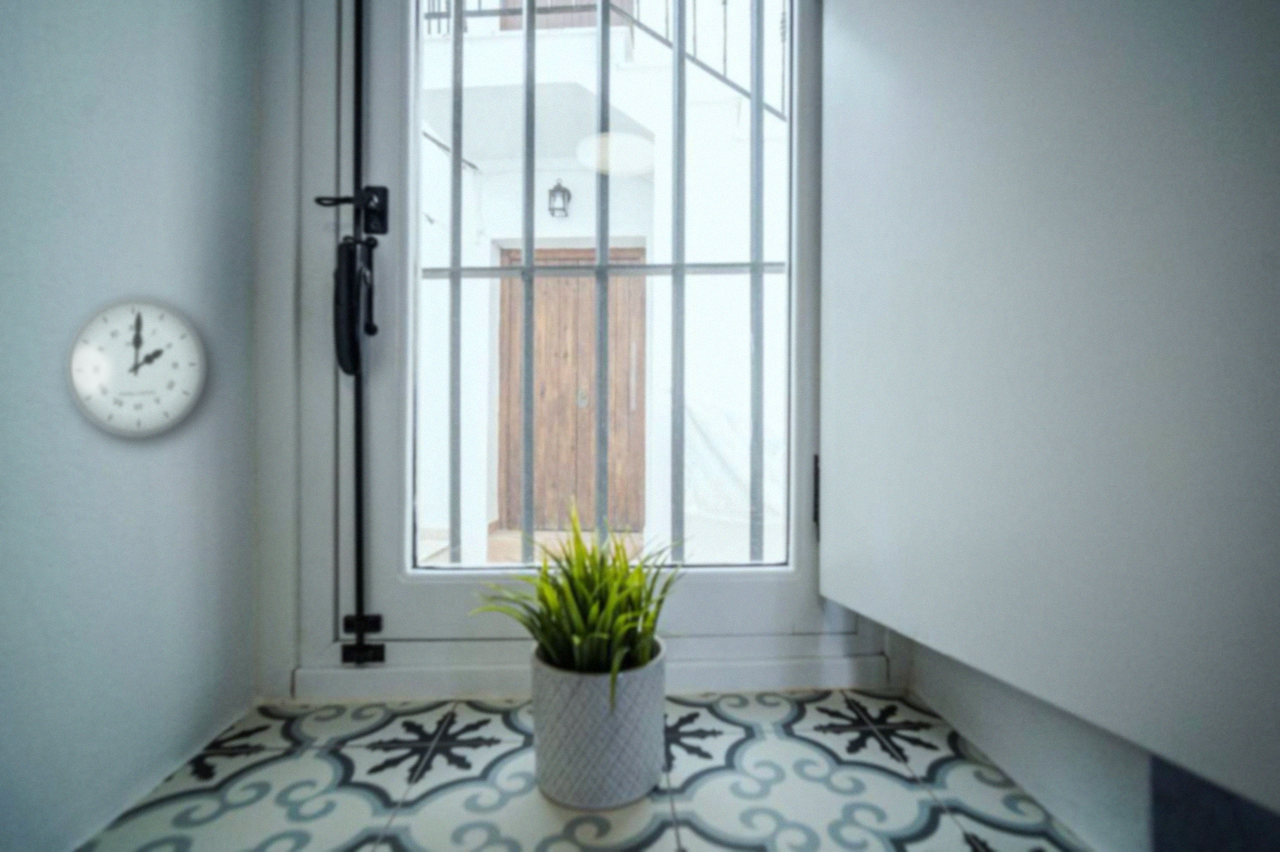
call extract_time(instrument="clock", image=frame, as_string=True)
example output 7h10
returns 2h01
